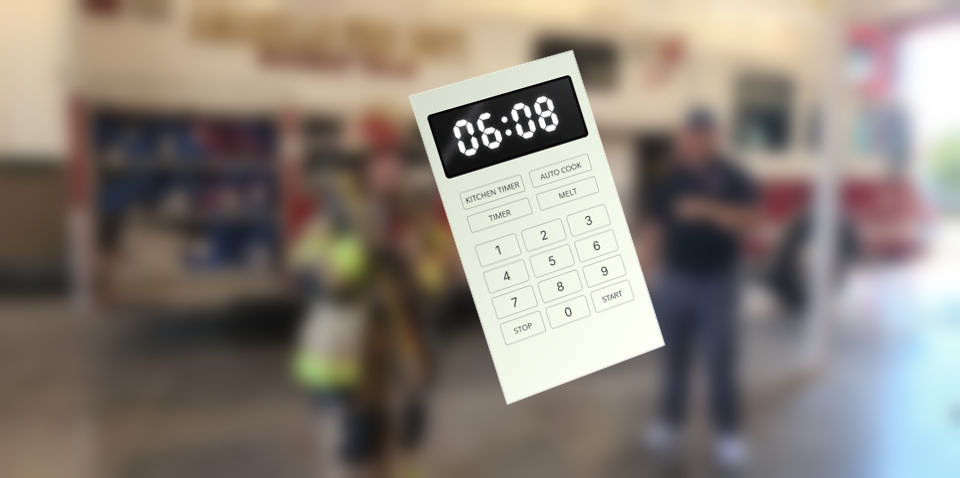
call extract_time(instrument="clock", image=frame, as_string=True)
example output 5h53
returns 6h08
